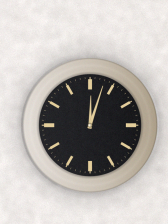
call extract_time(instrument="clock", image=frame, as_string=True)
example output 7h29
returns 12h03
